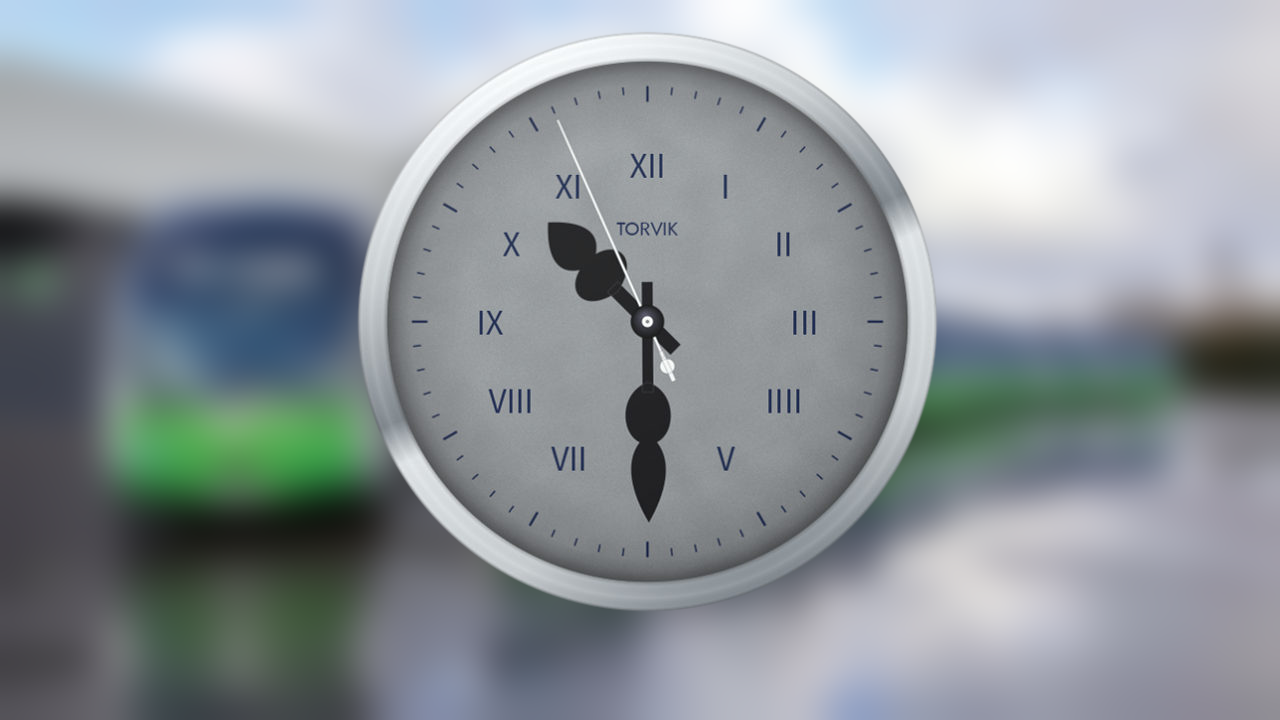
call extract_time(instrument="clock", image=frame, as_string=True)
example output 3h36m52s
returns 10h29m56s
